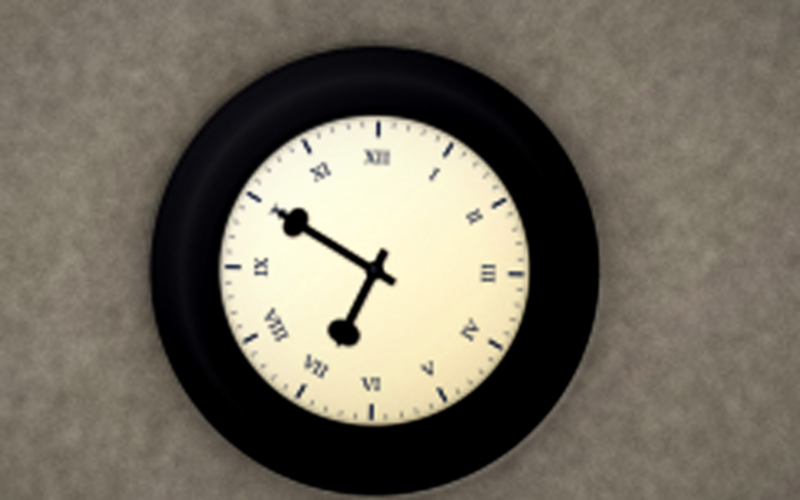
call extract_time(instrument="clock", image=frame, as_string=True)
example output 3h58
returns 6h50
